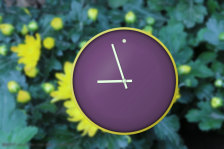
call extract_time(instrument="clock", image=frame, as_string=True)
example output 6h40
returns 8h57
